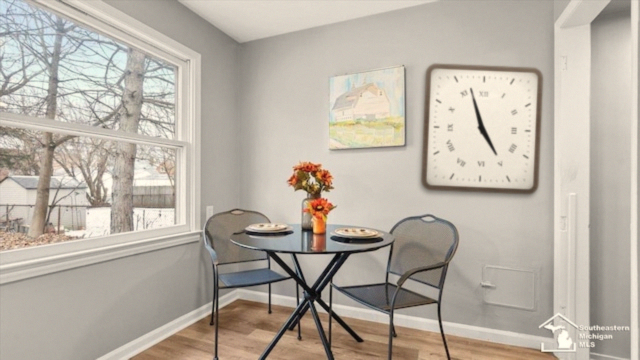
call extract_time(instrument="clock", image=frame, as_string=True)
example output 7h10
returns 4h57
